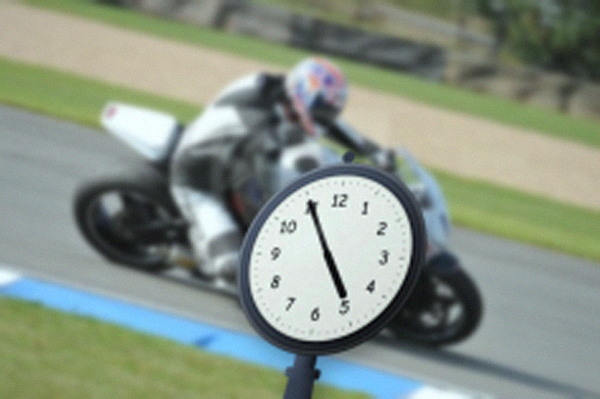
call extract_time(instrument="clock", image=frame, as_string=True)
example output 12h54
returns 4h55
